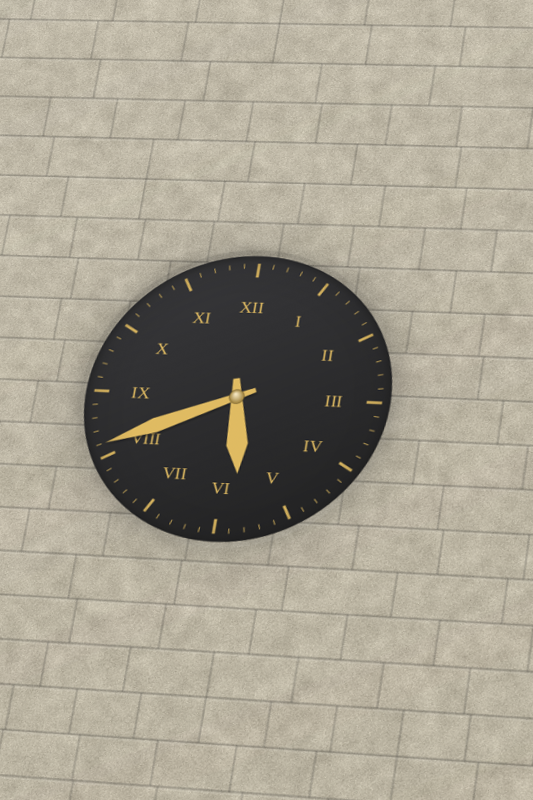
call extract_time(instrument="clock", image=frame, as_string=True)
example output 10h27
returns 5h41
